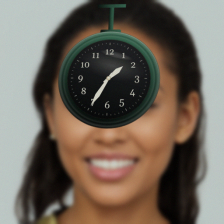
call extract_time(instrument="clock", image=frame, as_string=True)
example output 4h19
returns 1h35
